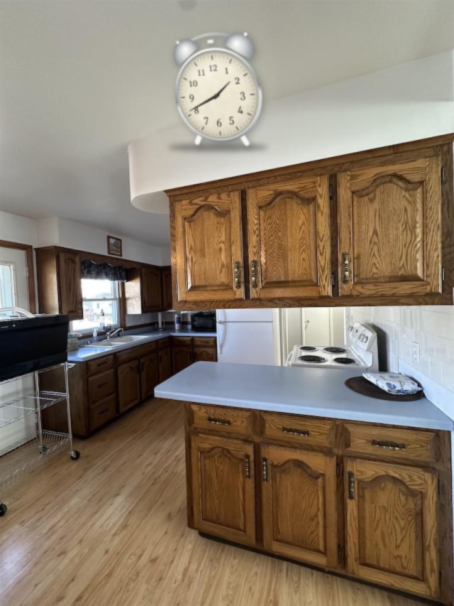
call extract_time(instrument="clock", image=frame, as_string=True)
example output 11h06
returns 1h41
